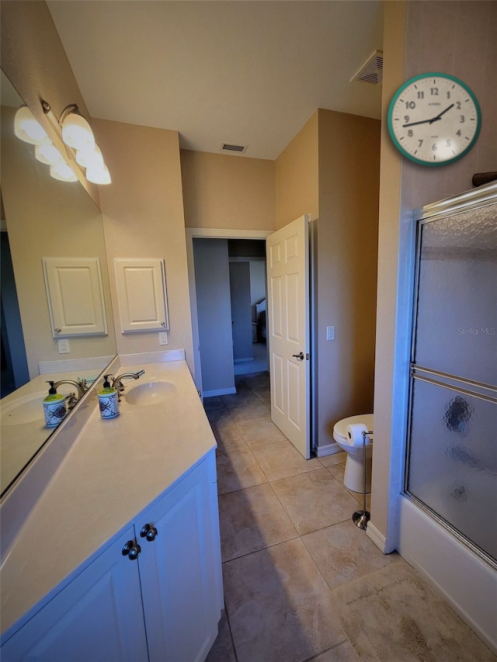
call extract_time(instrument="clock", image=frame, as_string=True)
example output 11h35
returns 1h43
